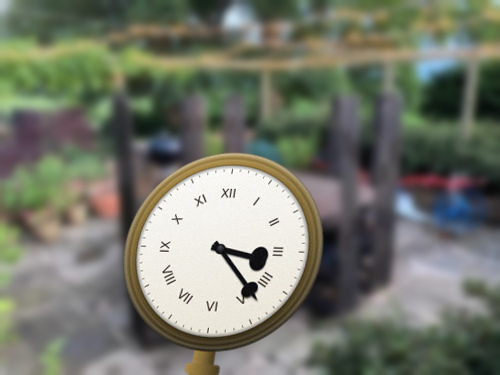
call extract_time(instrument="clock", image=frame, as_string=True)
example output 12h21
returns 3h23
